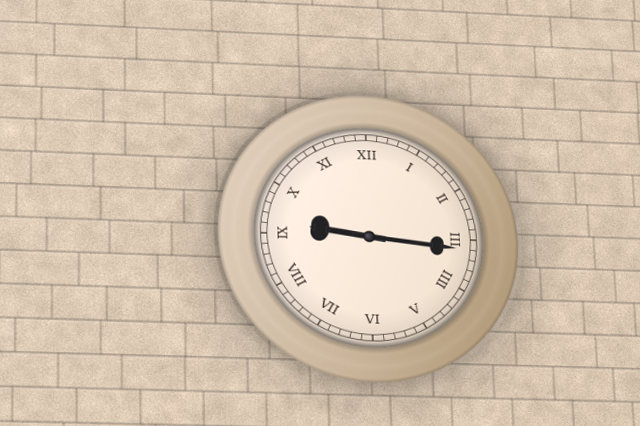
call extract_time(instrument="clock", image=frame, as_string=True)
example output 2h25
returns 9h16
